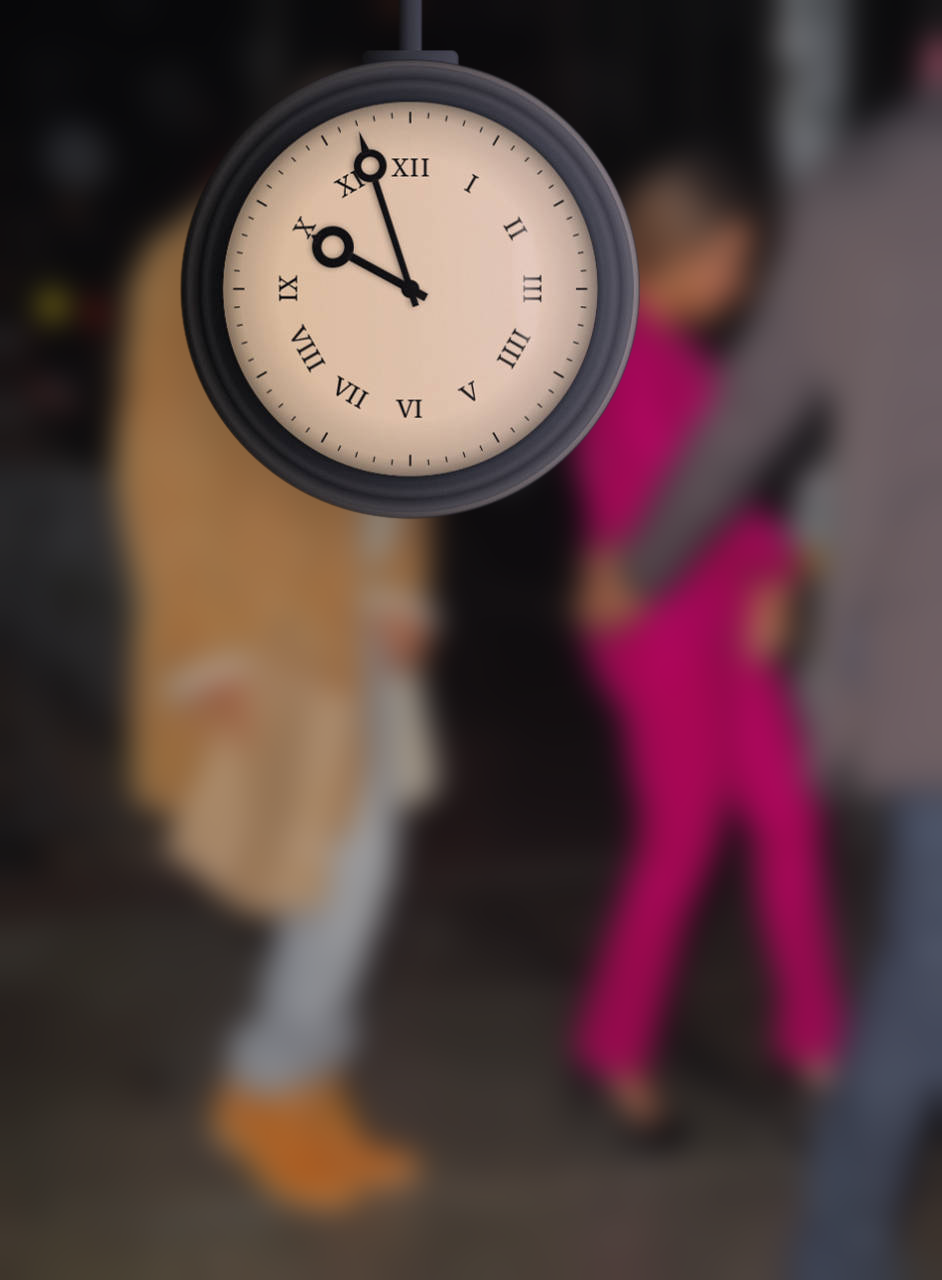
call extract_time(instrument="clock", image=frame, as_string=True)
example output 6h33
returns 9h57
